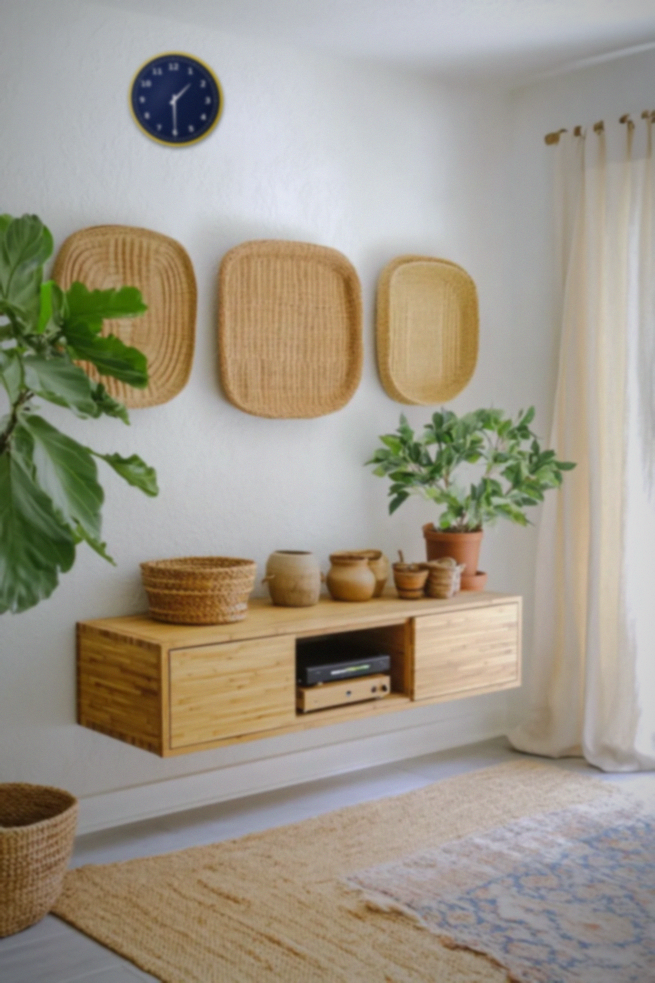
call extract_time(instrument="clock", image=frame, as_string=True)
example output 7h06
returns 1h30
